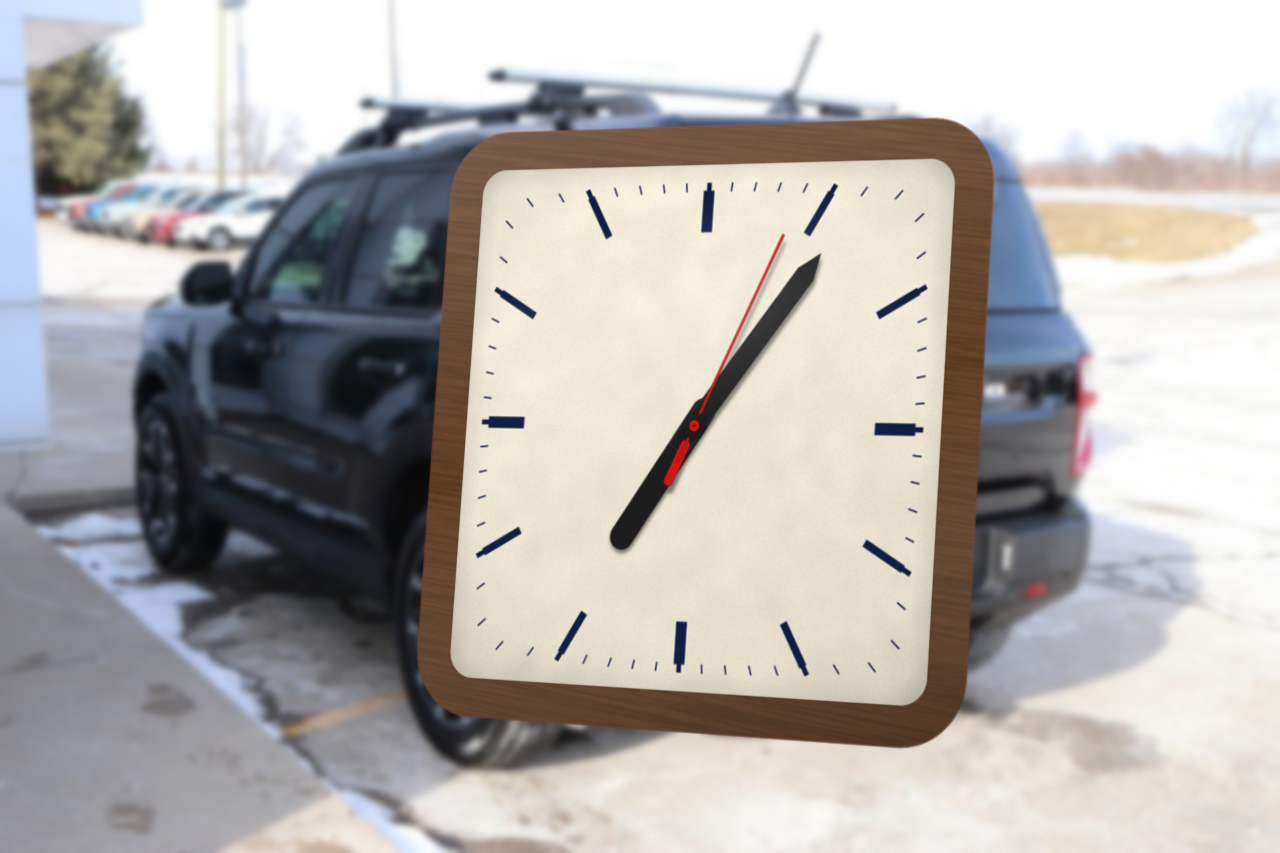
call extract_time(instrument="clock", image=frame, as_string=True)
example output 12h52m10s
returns 7h06m04s
